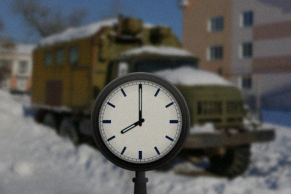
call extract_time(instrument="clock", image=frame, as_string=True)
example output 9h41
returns 8h00
